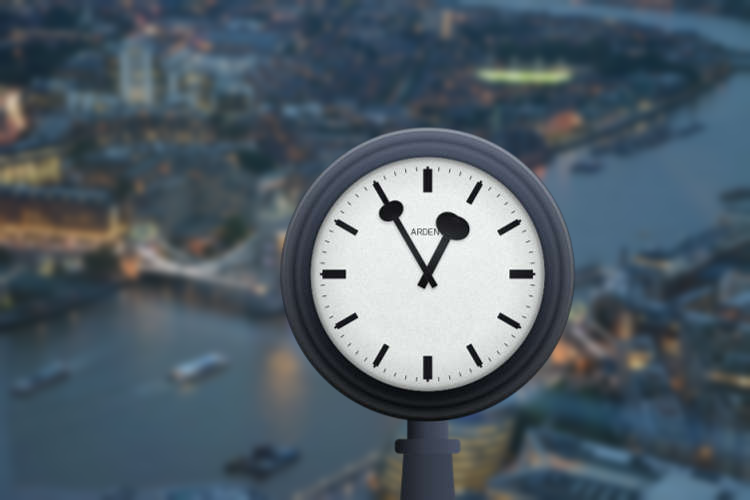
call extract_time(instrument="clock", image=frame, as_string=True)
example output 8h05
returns 12h55
